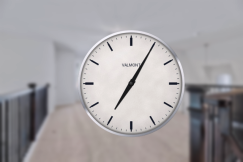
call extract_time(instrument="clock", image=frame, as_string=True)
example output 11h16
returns 7h05
